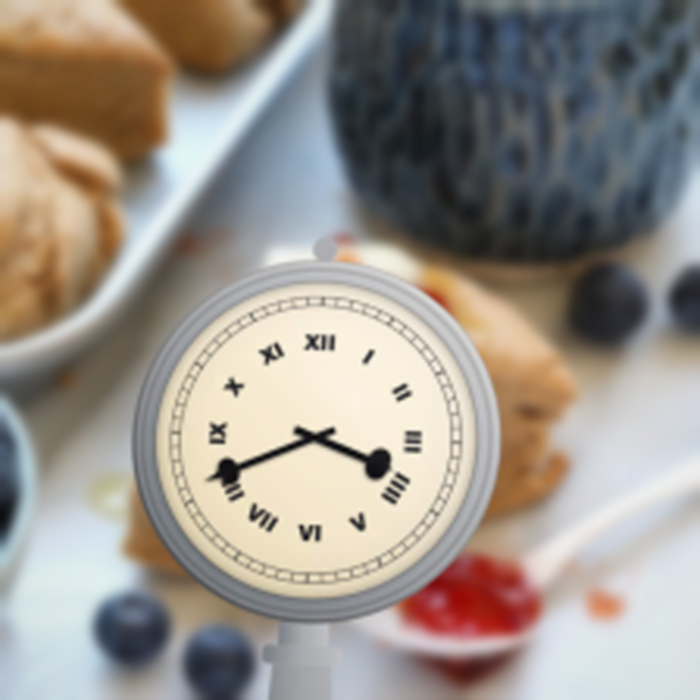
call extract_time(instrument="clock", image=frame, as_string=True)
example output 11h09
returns 3h41
